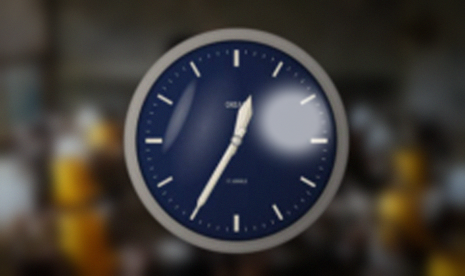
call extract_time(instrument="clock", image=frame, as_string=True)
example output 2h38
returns 12h35
